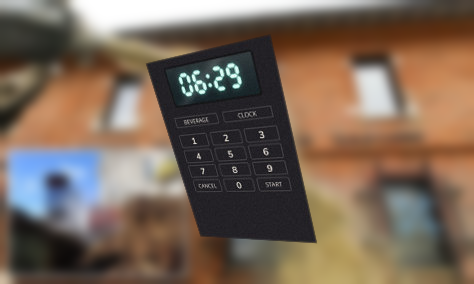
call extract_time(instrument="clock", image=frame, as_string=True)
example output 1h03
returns 6h29
